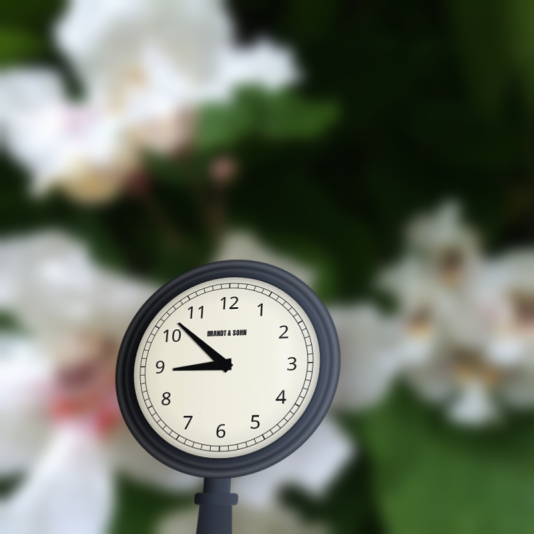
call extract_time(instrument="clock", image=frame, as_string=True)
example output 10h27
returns 8h52
